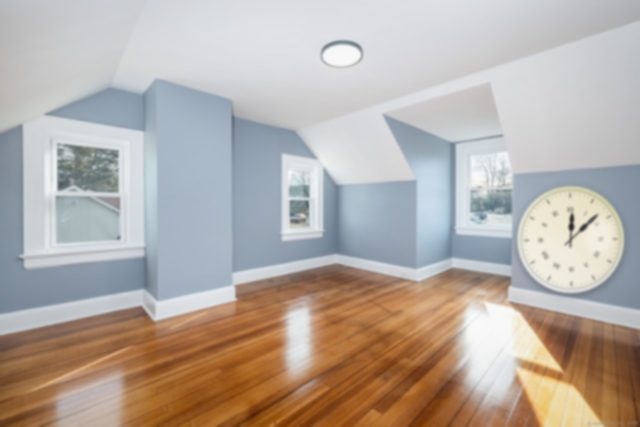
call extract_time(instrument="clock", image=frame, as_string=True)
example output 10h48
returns 12h08
